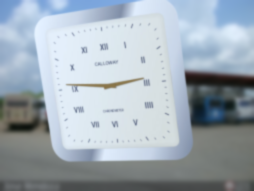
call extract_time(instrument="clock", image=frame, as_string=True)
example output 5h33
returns 2h46
